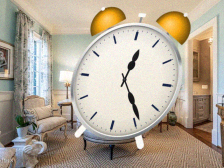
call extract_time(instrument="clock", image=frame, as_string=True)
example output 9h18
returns 12h24
